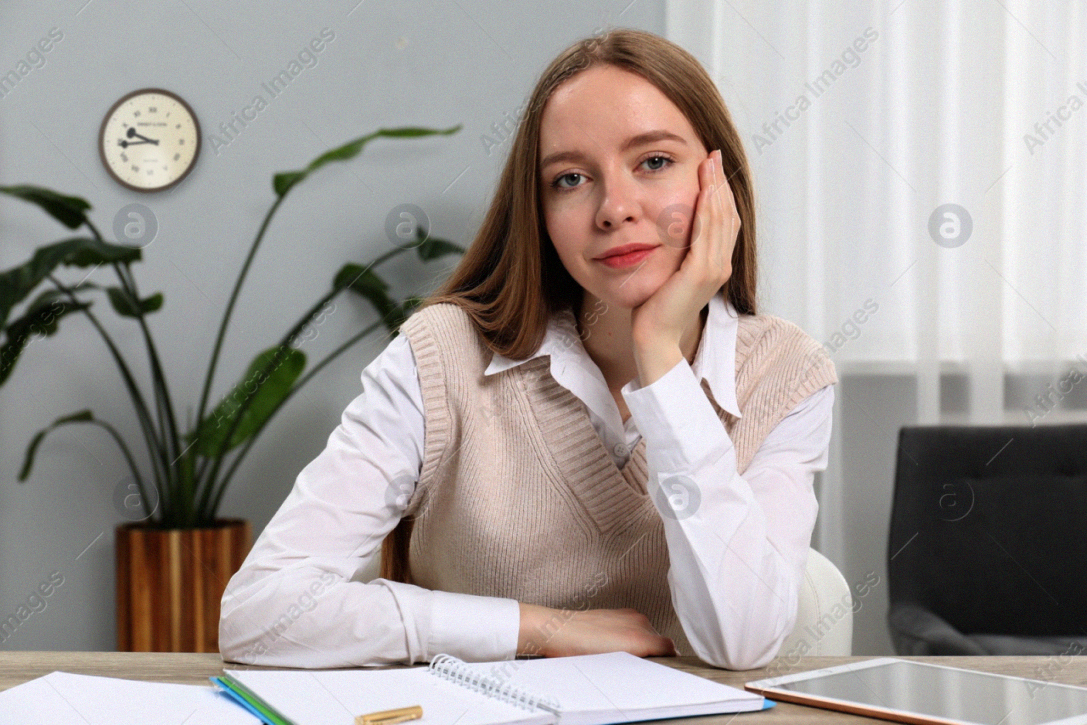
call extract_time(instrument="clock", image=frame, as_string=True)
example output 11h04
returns 9h44
